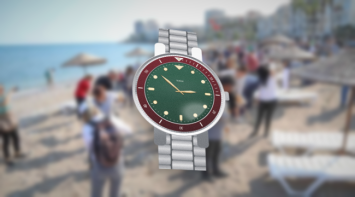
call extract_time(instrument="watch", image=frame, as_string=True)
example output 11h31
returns 2h52
